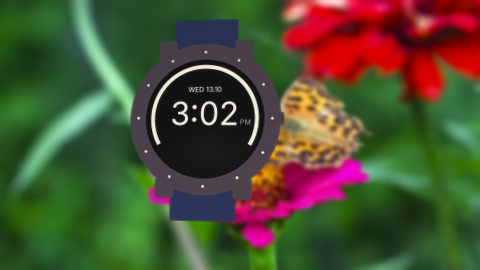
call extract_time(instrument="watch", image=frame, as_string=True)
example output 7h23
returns 3h02
